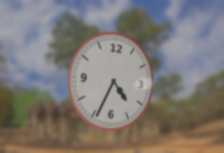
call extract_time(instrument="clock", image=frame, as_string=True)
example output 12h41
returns 4h34
